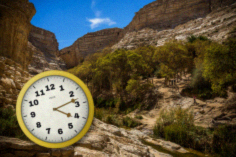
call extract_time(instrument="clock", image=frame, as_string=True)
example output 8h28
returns 4h13
